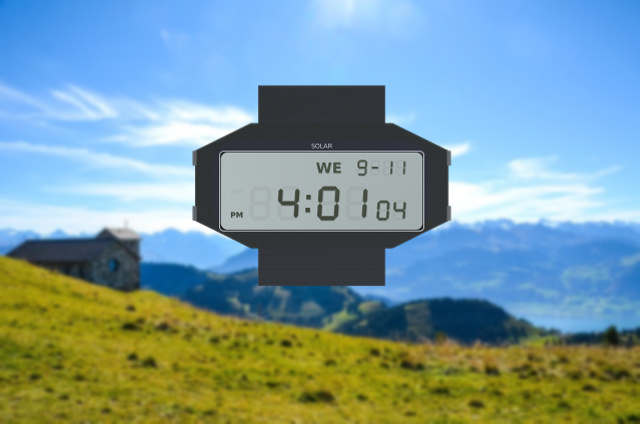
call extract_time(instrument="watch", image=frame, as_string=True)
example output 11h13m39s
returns 4h01m04s
